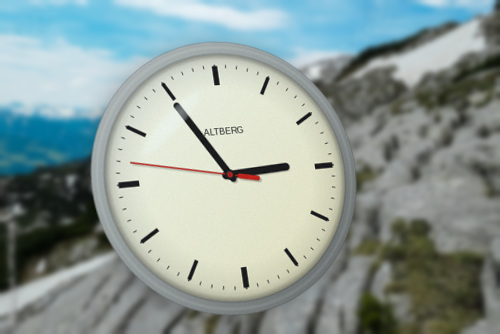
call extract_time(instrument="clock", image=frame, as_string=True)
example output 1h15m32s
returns 2h54m47s
